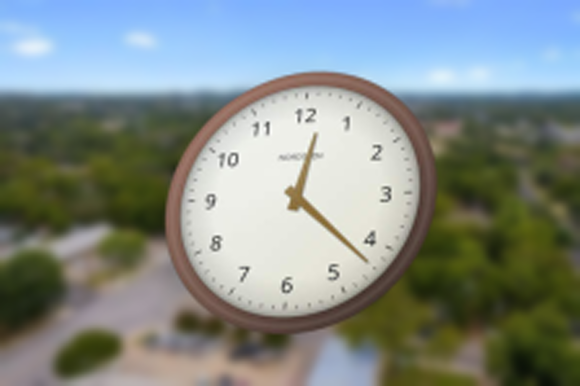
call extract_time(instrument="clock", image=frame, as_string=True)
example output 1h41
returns 12h22
